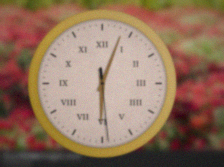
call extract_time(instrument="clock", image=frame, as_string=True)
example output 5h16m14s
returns 6h03m29s
